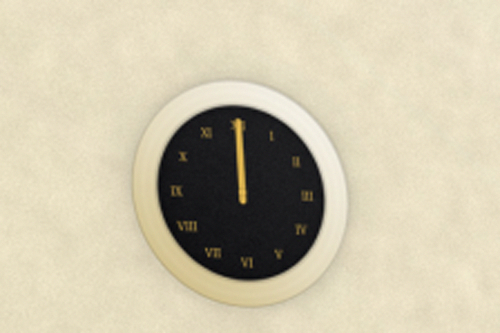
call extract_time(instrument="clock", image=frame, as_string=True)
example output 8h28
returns 12h00
